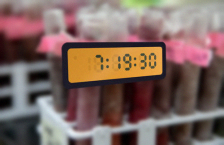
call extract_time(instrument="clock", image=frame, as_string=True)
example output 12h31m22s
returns 7h19m30s
